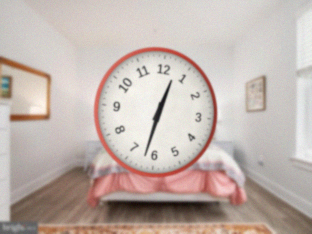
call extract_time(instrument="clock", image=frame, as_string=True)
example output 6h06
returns 12h32
